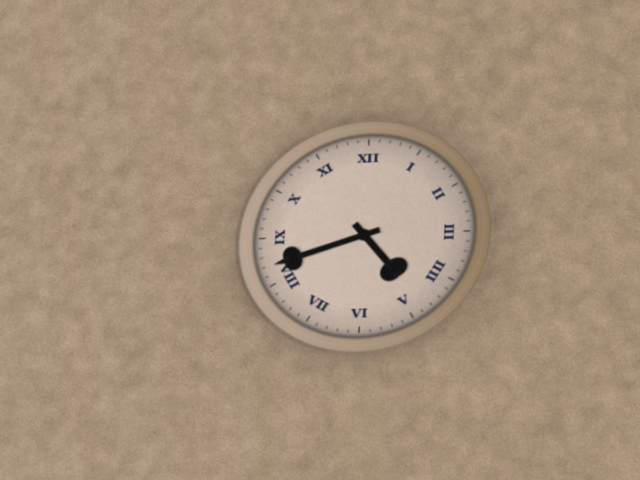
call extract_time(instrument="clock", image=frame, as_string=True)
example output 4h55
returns 4h42
